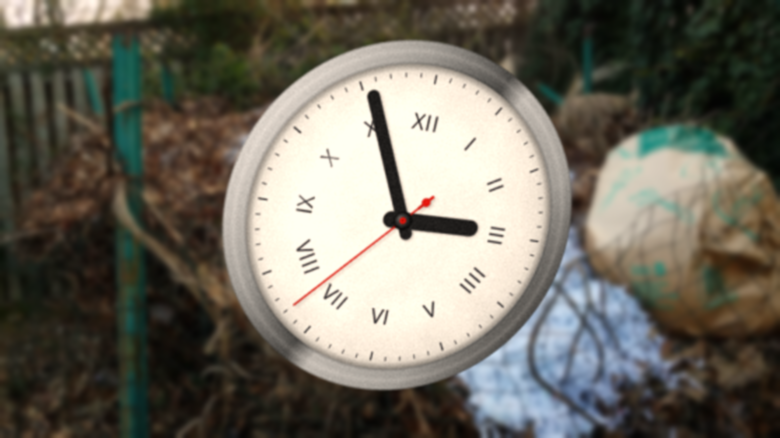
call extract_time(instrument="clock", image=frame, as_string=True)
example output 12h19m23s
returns 2h55m37s
